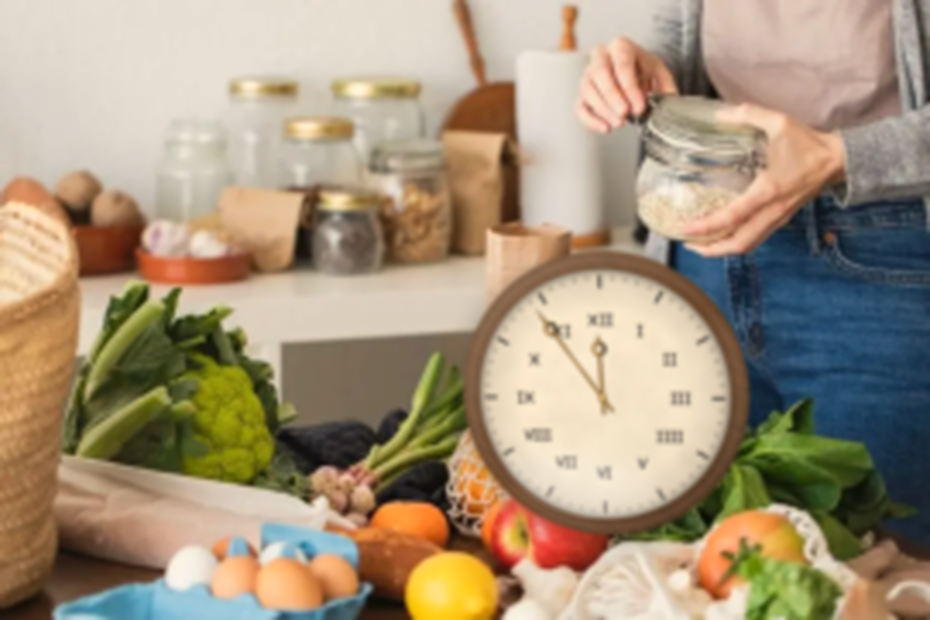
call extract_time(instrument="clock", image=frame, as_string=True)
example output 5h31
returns 11h54
